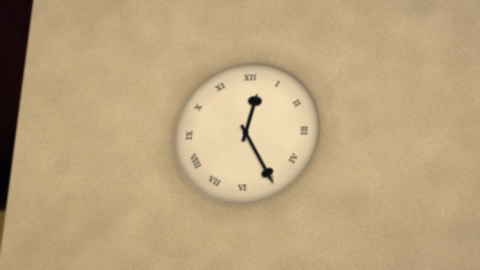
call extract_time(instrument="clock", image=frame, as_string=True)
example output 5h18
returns 12h25
